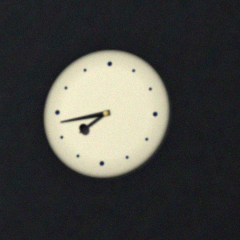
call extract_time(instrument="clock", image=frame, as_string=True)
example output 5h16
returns 7h43
